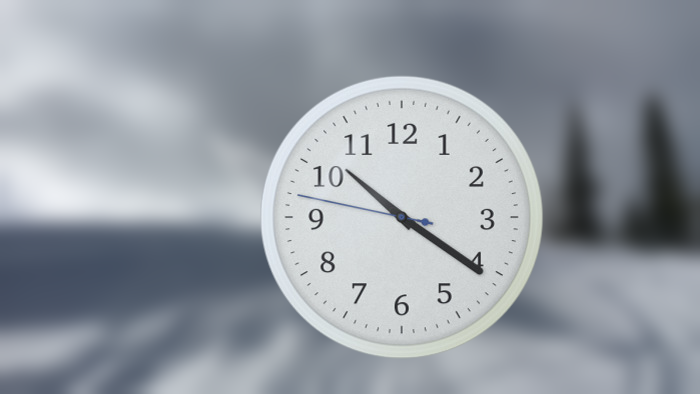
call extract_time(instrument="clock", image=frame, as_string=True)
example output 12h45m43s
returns 10h20m47s
